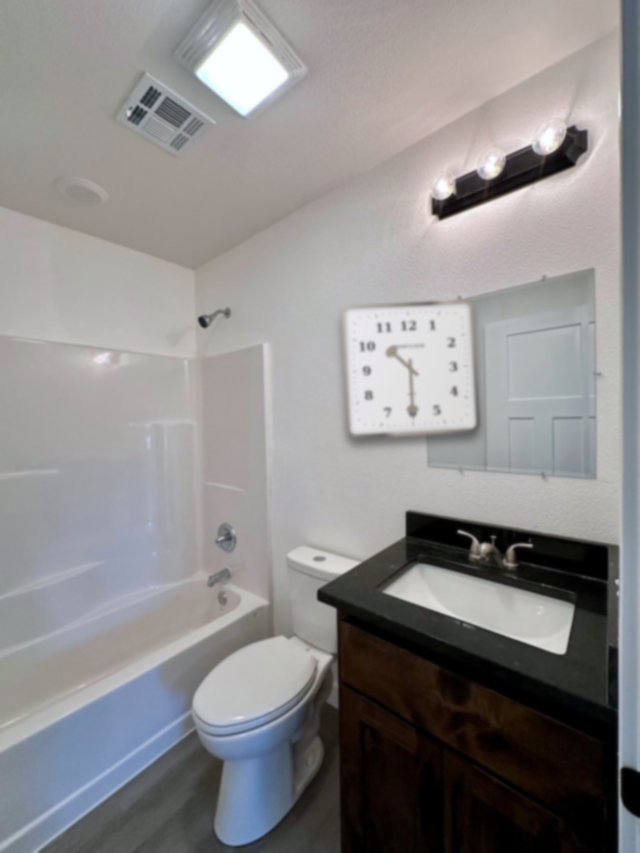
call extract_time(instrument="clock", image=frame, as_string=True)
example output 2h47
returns 10h30
